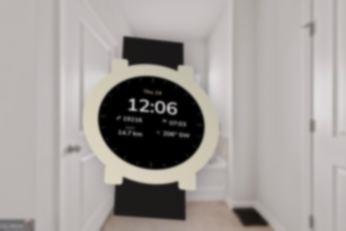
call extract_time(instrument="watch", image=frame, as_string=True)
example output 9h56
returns 12h06
